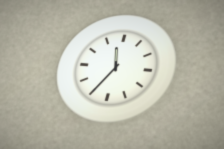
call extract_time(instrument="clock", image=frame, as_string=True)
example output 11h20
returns 11h35
